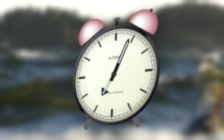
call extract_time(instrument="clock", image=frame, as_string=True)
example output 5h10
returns 7h04
